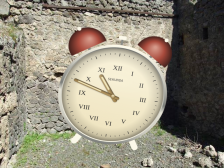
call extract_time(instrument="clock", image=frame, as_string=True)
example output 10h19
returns 10h48
